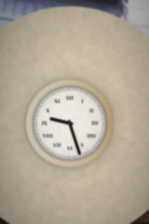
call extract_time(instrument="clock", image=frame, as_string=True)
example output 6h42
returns 9h27
